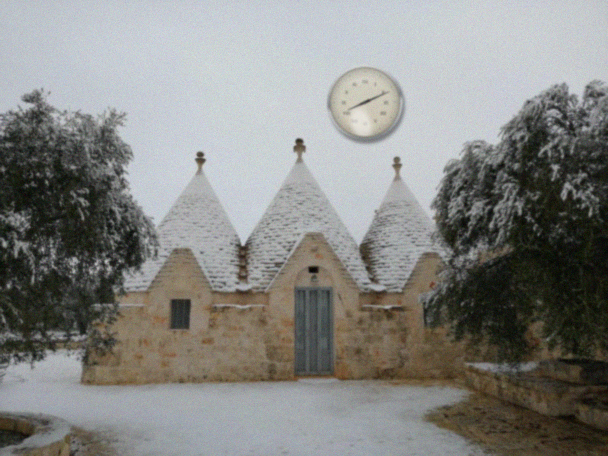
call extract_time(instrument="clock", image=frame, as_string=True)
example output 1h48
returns 8h11
